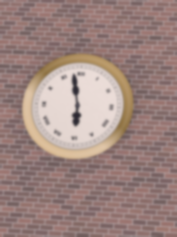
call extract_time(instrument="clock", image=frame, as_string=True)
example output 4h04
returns 5h58
